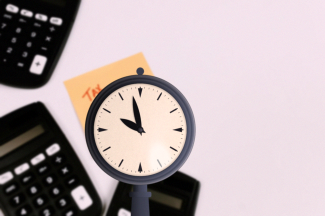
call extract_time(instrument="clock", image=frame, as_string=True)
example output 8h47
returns 9h58
